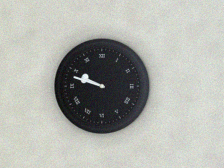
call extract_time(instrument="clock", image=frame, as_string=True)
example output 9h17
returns 9h48
